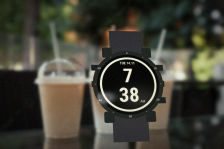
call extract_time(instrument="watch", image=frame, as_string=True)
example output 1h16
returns 7h38
